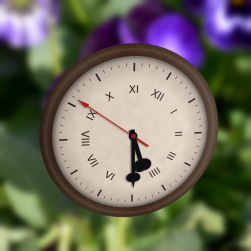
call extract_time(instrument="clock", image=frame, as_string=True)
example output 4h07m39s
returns 4h24m46s
